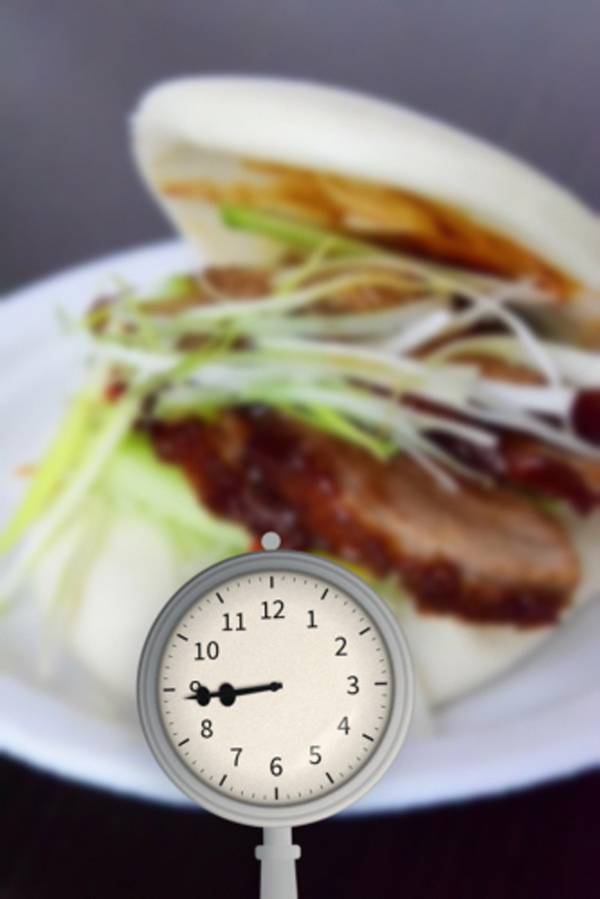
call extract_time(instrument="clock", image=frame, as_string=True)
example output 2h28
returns 8h44
